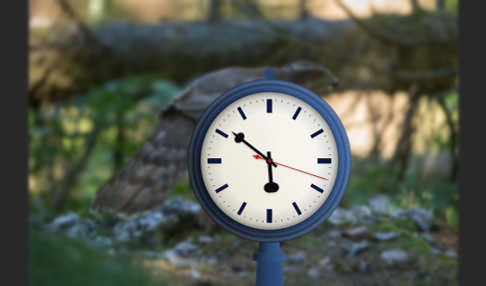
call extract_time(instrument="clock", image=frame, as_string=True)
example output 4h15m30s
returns 5h51m18s
